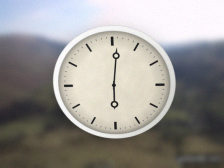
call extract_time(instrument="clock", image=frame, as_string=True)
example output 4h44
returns 6h01
